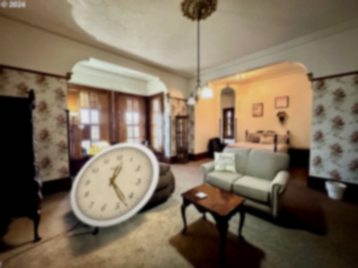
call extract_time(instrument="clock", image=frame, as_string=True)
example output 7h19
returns 12h23
